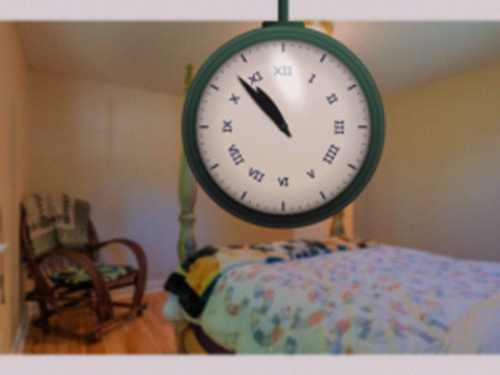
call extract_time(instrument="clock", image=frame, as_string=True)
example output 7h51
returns 10h53
